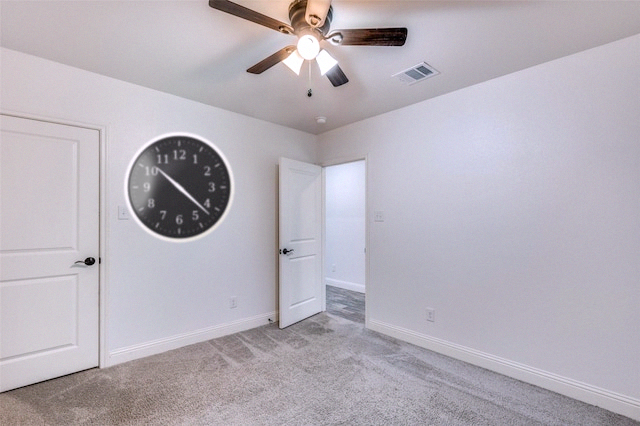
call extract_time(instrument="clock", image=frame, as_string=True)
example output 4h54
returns 10h22
